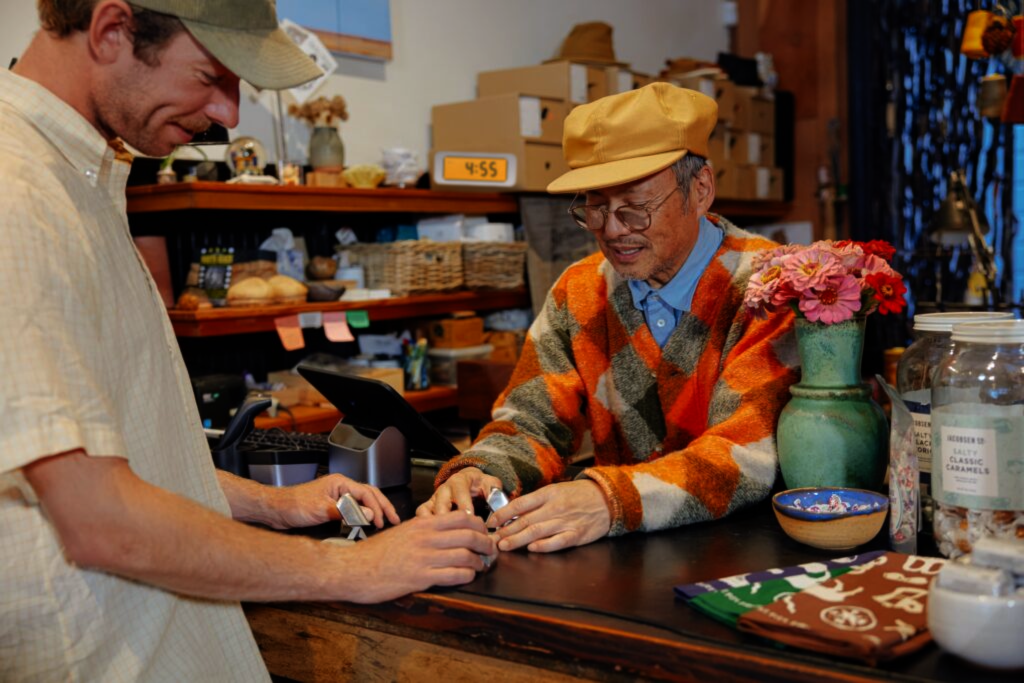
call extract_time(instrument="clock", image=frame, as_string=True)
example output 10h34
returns 4h55
